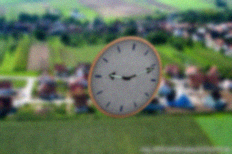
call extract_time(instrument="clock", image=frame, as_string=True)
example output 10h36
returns 9h11
